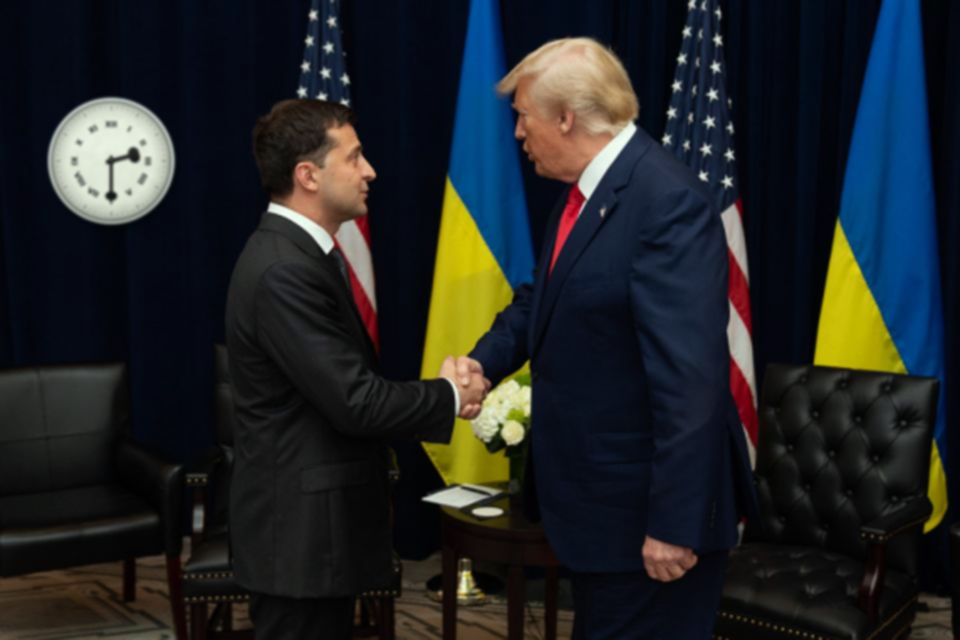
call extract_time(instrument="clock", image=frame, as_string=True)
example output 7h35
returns 2h30
